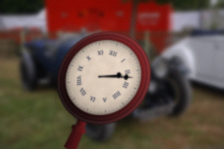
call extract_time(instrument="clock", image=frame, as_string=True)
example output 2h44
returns 2h12
